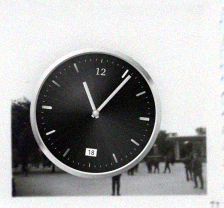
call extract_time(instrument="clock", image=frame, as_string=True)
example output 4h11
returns 11h06
